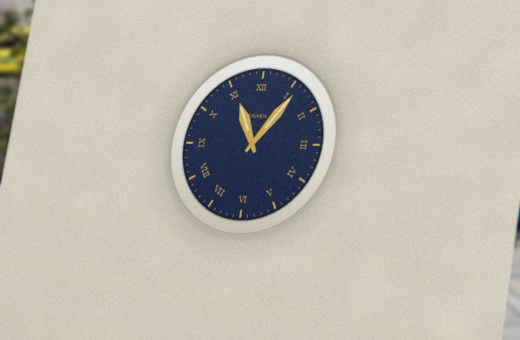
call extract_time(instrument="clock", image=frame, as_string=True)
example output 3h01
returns 11h06
